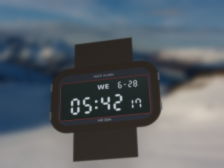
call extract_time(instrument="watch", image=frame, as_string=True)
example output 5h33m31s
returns 5h42m17s
